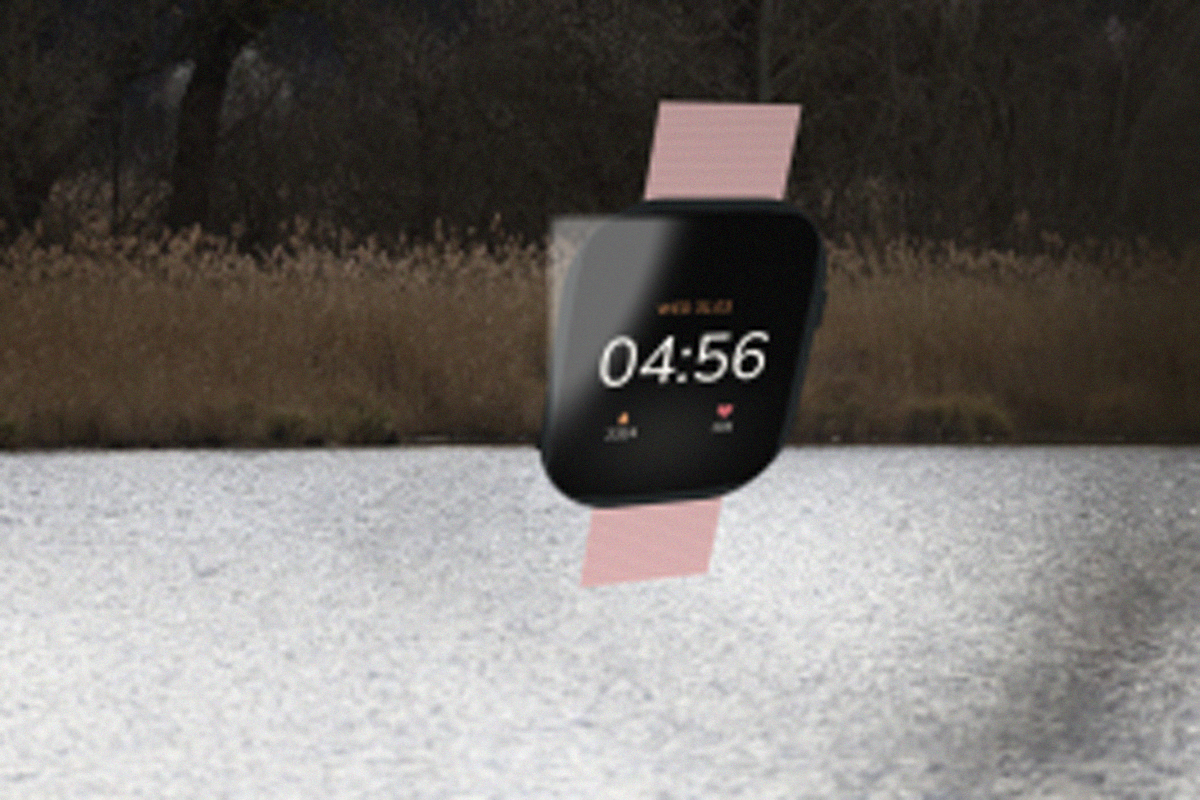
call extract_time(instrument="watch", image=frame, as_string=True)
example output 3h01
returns 4h56
